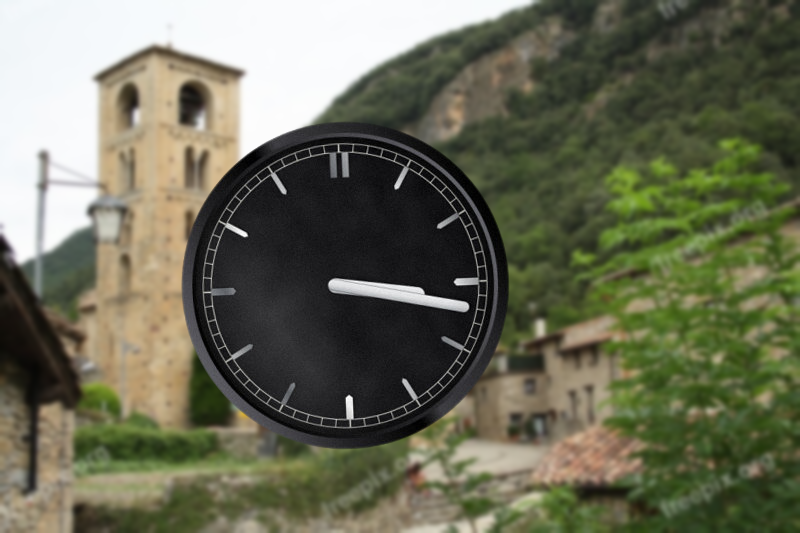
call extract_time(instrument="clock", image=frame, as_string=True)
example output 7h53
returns 3h17
